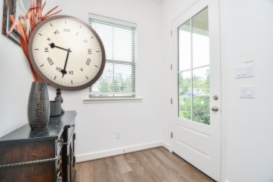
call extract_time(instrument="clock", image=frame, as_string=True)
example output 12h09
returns 9h33
